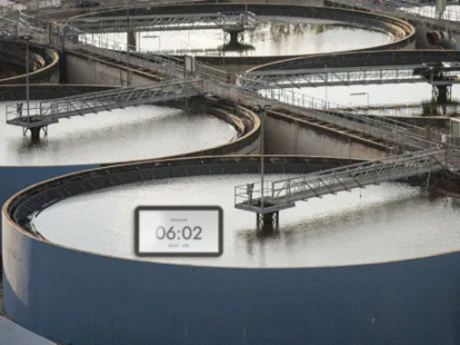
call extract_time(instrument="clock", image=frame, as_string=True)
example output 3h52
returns 6h02
